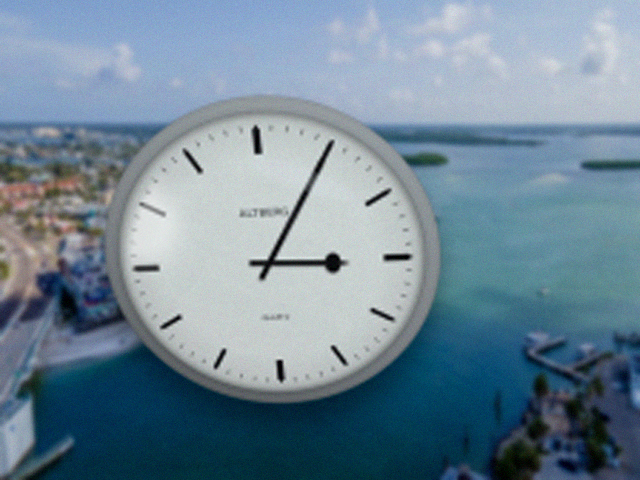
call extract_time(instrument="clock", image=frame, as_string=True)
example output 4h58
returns 3h05
